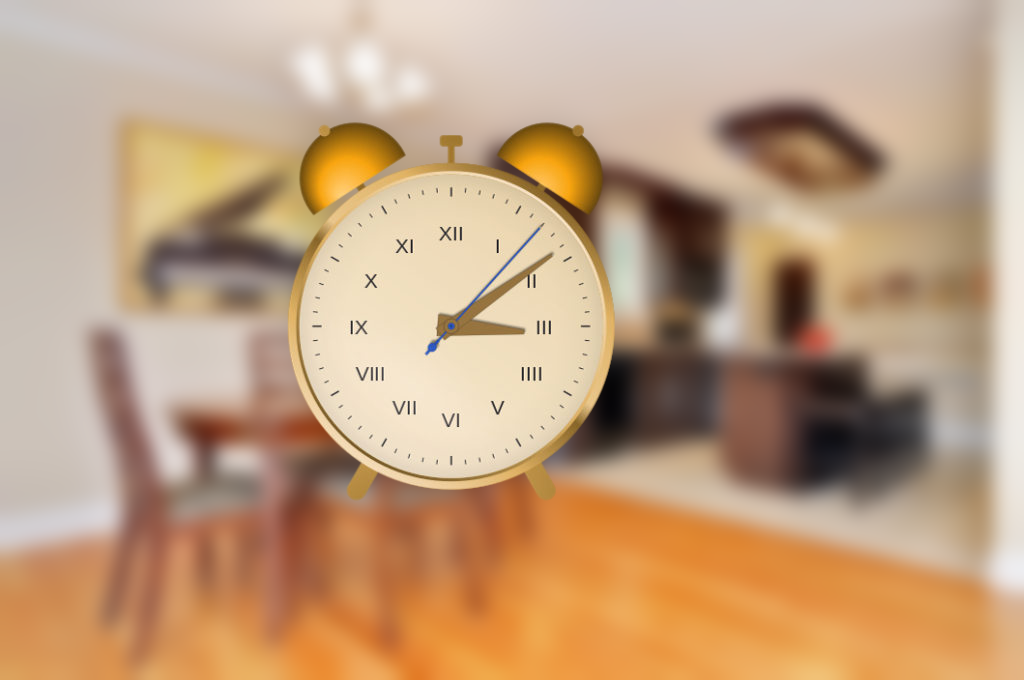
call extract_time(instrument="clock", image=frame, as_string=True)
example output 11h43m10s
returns 3h09m07s
